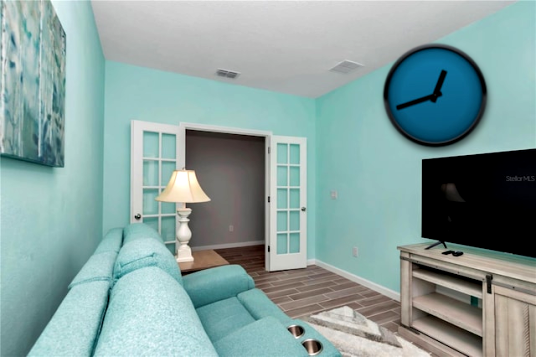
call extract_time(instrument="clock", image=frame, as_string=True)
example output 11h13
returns 12h42
